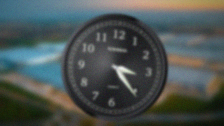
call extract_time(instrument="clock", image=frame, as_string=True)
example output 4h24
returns 3h23
